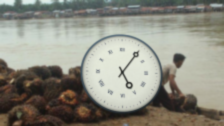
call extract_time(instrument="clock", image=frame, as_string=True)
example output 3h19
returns 5h06
